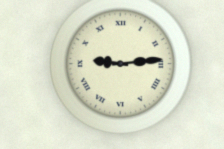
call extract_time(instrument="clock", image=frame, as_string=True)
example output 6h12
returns 9h14
